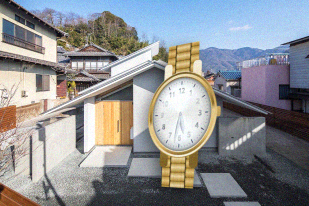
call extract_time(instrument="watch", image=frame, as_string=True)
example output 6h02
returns 5h32
